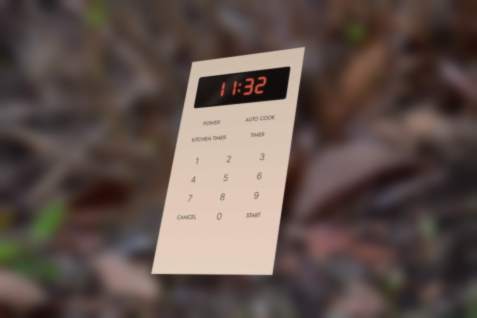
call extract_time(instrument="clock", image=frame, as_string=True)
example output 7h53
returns 11h32
